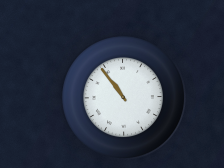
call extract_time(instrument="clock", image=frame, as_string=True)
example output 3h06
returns 10h54
